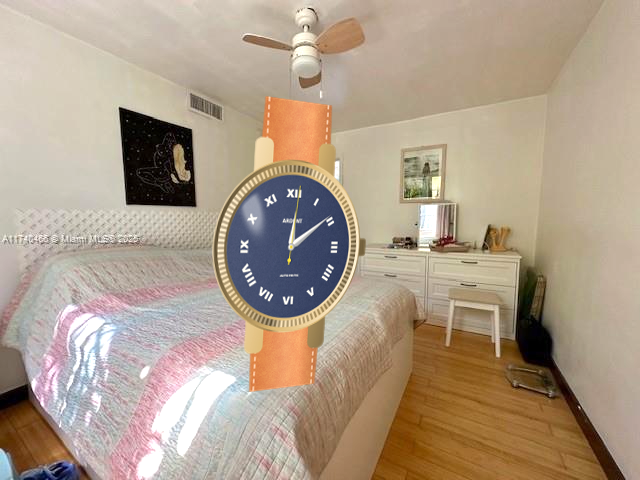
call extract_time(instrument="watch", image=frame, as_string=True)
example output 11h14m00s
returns 12h09m01s
